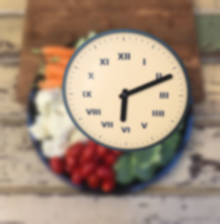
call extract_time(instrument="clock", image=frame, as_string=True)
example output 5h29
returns 6h11
